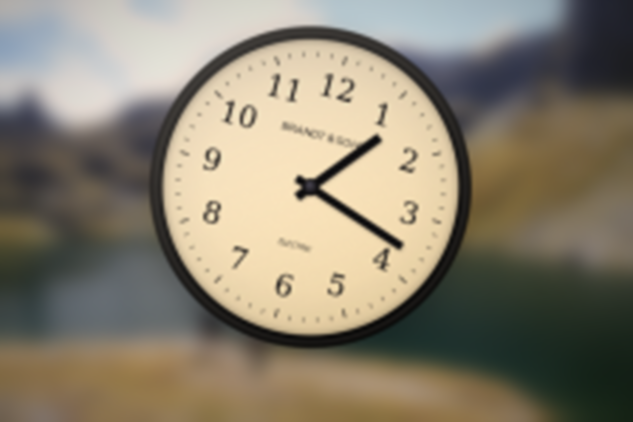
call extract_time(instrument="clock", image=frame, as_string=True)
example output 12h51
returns 1h18
